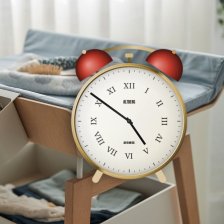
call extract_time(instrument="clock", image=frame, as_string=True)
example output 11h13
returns 4h51
